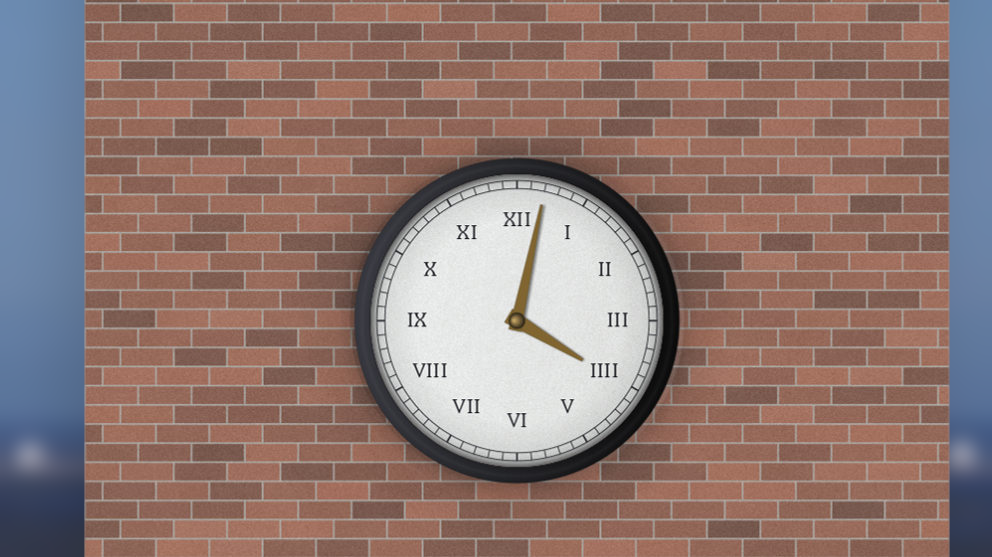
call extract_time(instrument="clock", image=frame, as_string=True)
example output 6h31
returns 4h02
